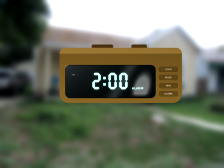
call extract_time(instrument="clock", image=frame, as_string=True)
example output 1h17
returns 2h00
